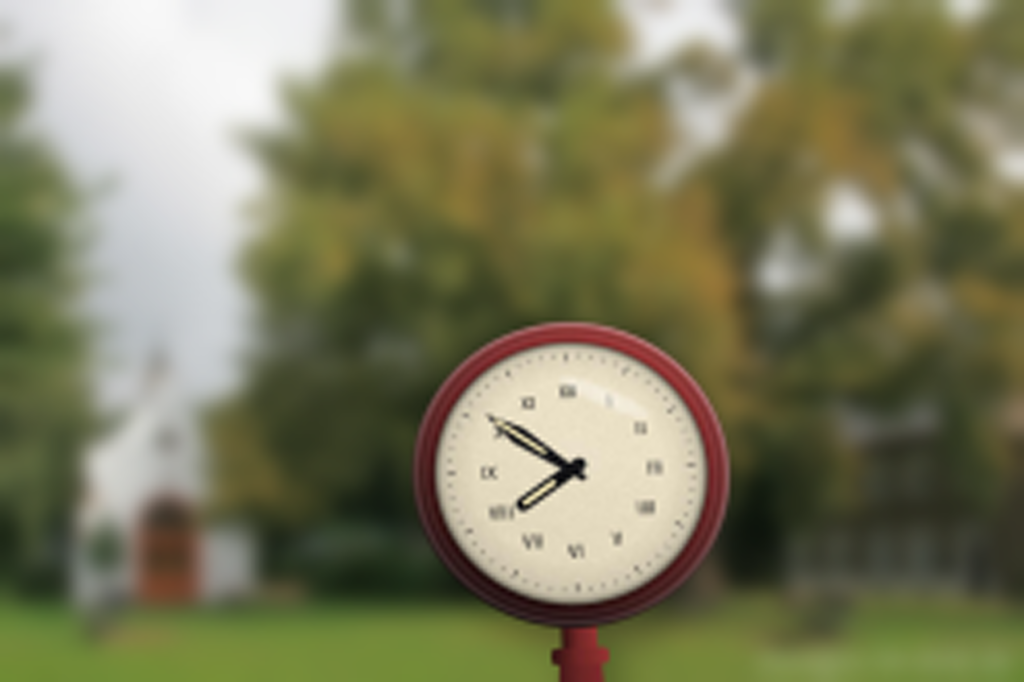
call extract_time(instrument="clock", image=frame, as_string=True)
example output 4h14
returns 7h51
